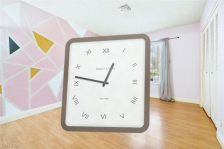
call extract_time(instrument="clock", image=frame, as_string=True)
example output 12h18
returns 12h47
